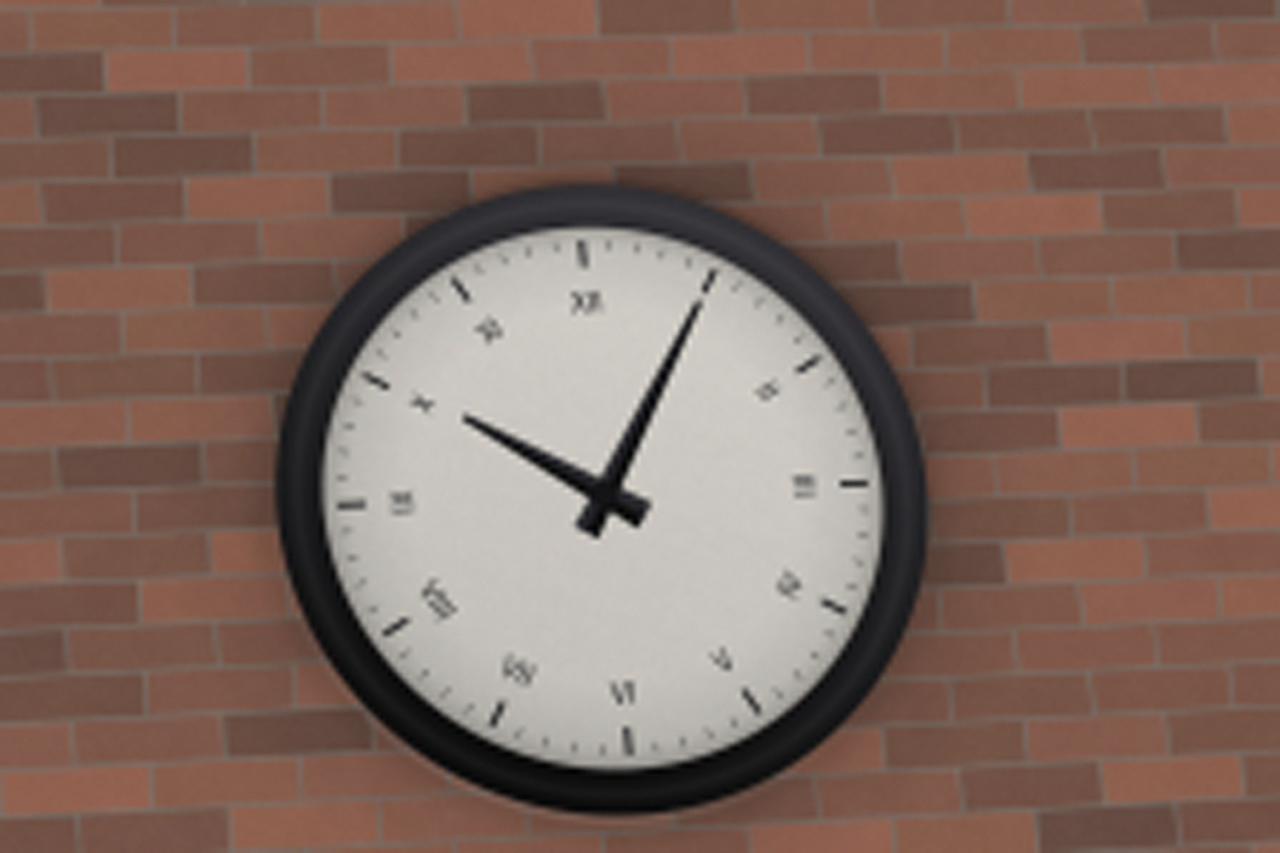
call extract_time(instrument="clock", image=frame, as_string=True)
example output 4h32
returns 10h05
